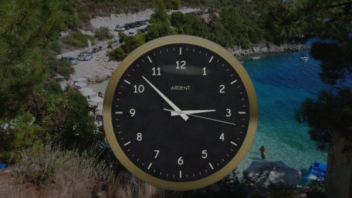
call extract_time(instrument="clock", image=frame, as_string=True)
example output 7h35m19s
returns 2h52m17s
